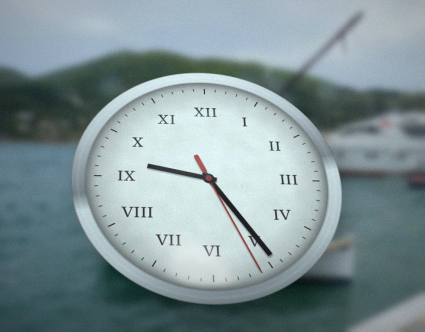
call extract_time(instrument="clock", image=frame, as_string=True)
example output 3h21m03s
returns 9h24m26s
